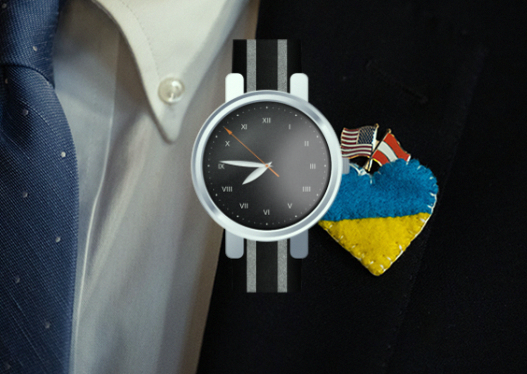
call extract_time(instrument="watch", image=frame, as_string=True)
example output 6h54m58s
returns 7h45m52s
